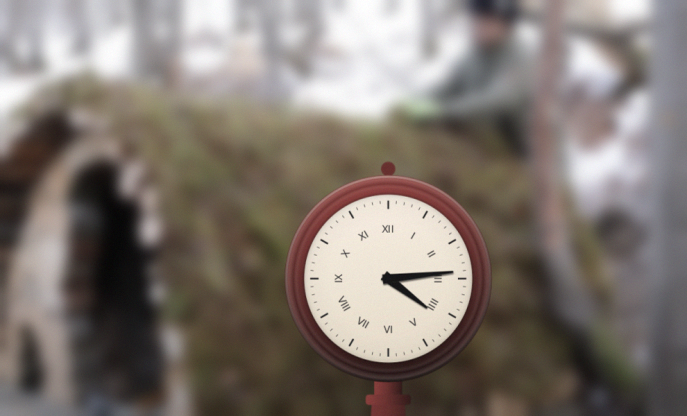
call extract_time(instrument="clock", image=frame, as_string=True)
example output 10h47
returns 4h14
